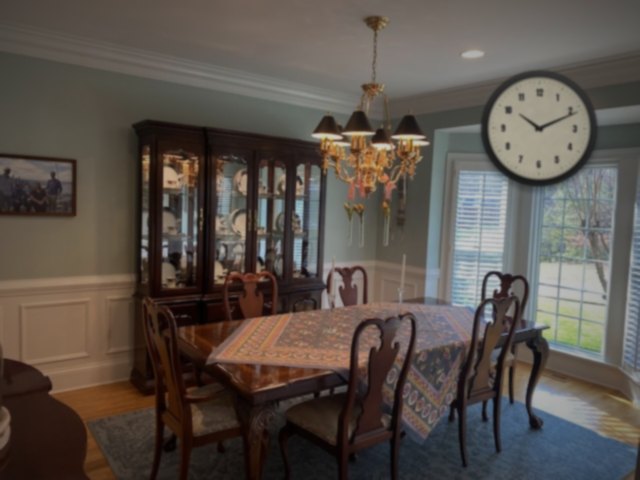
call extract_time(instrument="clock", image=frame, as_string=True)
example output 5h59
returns 10h11
